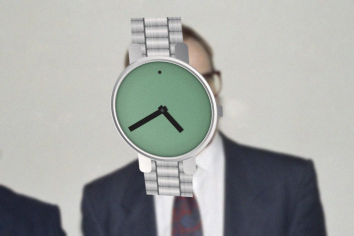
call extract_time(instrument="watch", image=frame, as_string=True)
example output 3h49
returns 4h40
